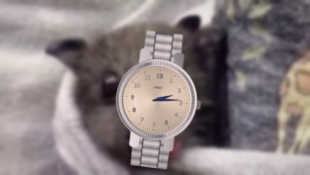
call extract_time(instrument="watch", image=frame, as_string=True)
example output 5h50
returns 2h14
